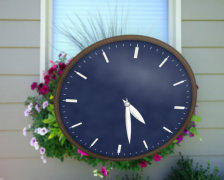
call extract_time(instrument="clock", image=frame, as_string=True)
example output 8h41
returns 4h28
